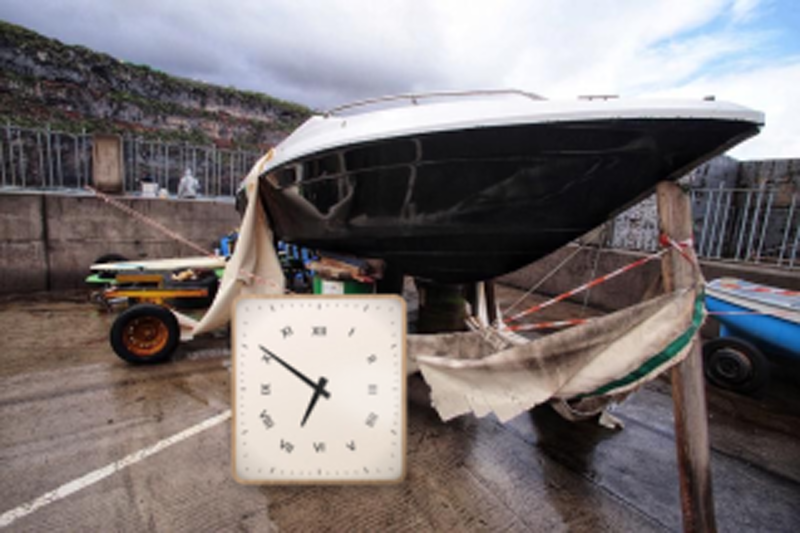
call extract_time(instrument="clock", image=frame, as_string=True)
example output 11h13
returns 6h51
